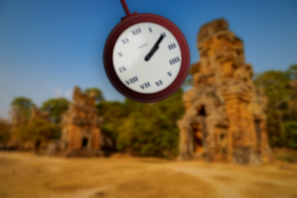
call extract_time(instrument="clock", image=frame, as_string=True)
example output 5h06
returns 2h10
